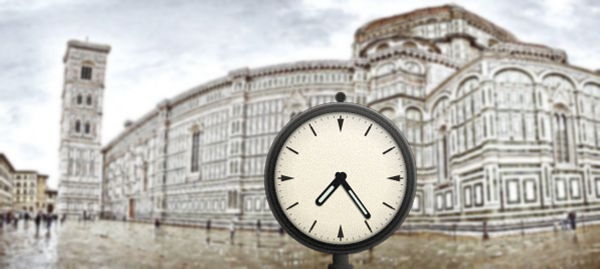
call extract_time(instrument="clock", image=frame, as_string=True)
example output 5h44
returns 7h24
